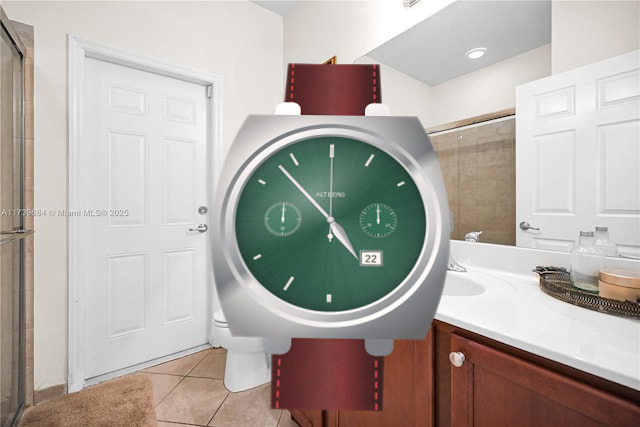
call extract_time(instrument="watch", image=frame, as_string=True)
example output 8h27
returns 4h53
